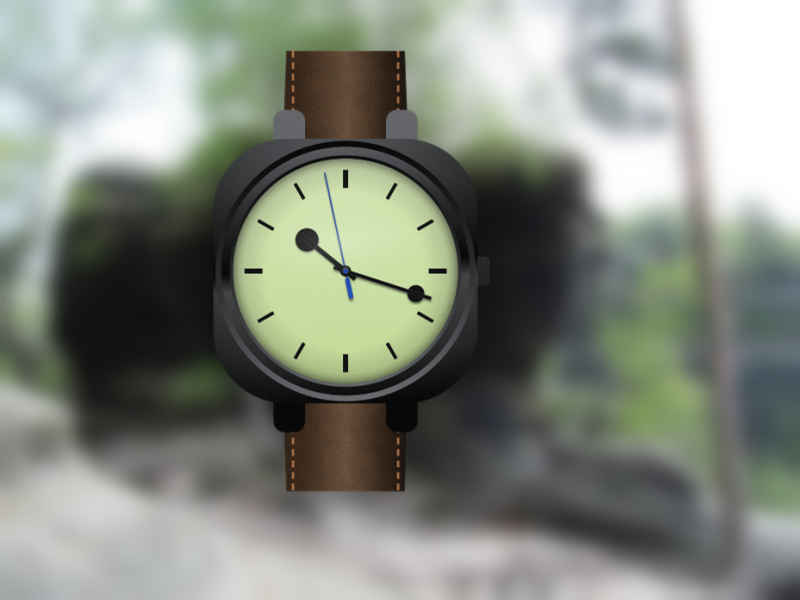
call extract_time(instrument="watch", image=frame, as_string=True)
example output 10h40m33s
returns 10h17m58s
